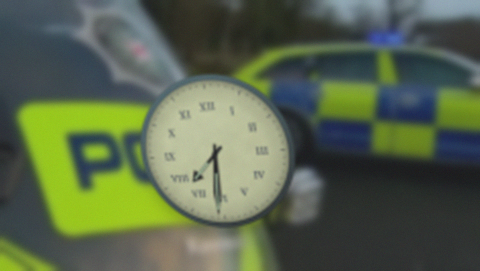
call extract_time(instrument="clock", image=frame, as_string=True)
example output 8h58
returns 7h31
